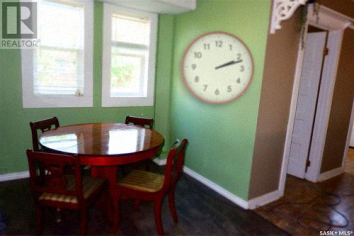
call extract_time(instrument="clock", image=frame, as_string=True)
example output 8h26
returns 2h12
